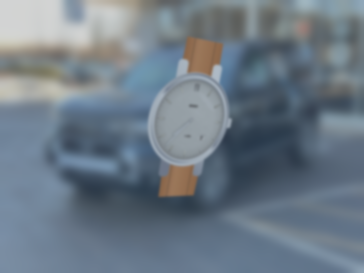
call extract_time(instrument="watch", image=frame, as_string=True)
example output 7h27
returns 7h37
